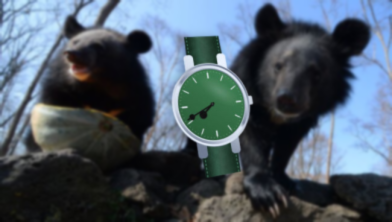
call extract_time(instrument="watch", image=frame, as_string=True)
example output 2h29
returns 7h41
